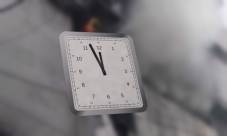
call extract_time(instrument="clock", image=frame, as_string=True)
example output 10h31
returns 11h57
